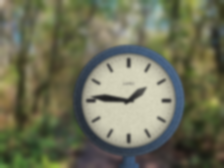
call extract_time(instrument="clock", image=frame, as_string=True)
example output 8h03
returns 1h46
